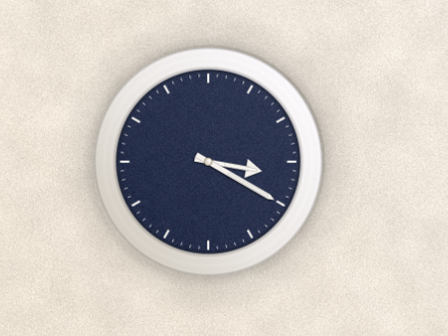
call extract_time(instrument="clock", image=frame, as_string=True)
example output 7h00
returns 3h20
